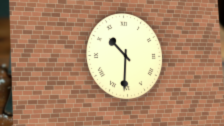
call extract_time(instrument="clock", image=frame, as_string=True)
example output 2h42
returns 10h31
